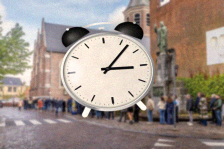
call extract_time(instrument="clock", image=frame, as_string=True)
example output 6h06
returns 3h07
